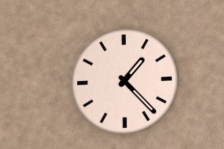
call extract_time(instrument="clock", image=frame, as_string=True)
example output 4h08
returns 1h23
